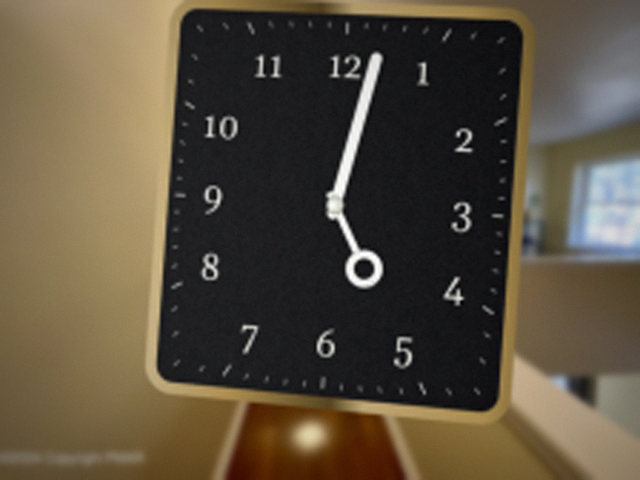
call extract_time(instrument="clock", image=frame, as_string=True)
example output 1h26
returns 5h02
